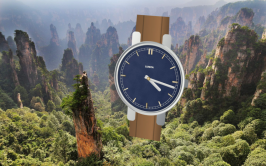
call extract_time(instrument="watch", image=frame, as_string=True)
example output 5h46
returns 4h17
